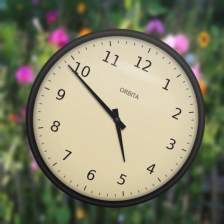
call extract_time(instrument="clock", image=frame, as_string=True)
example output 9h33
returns 4h49
